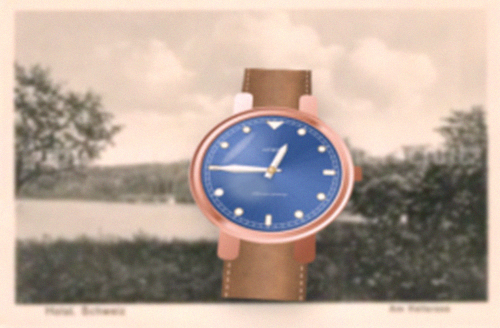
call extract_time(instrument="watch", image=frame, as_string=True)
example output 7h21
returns 12h45
